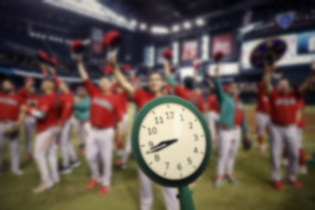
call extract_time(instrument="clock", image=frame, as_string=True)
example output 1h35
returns 8h43
